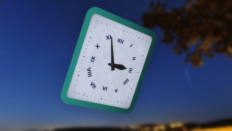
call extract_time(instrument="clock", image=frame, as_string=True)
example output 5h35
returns 2h56
